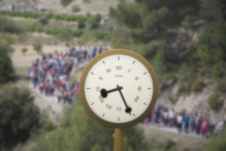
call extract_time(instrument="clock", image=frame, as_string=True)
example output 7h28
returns 8h26
